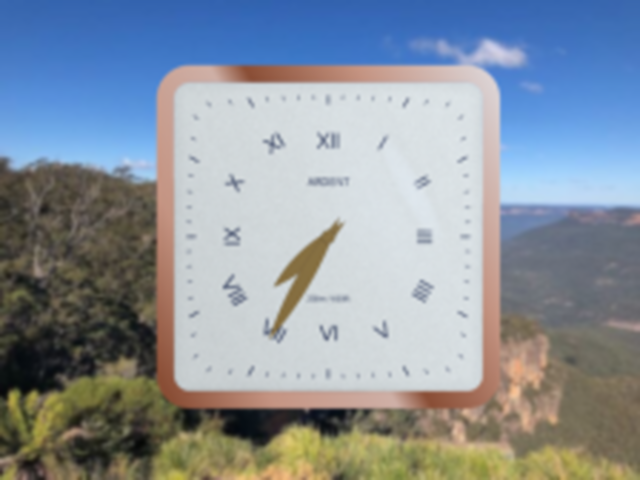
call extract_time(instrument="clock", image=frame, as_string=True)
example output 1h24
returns 7h35
